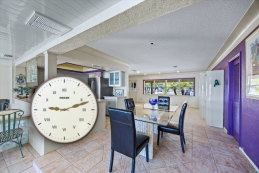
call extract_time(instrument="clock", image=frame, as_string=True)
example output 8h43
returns 9h12
